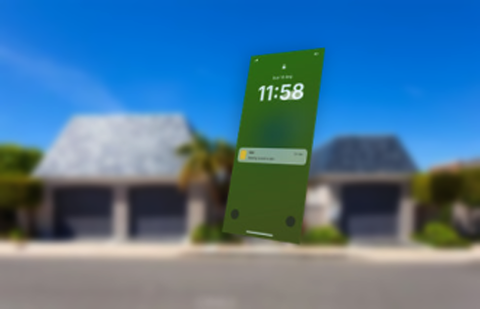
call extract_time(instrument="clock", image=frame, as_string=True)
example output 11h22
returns 11h58
